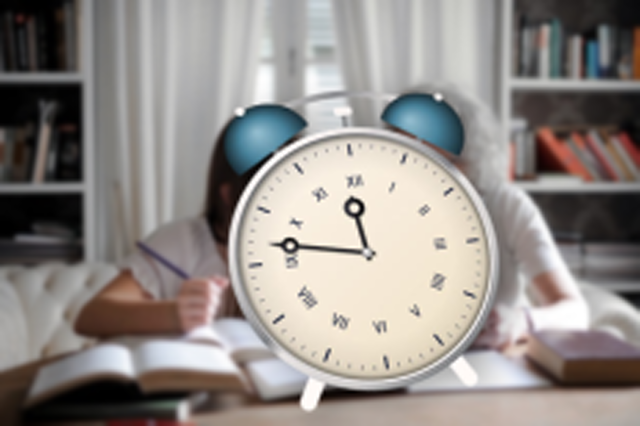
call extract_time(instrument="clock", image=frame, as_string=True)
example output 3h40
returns 11h47
